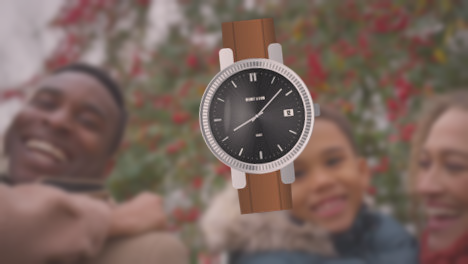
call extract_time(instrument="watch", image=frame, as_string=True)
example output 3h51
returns 8h08
